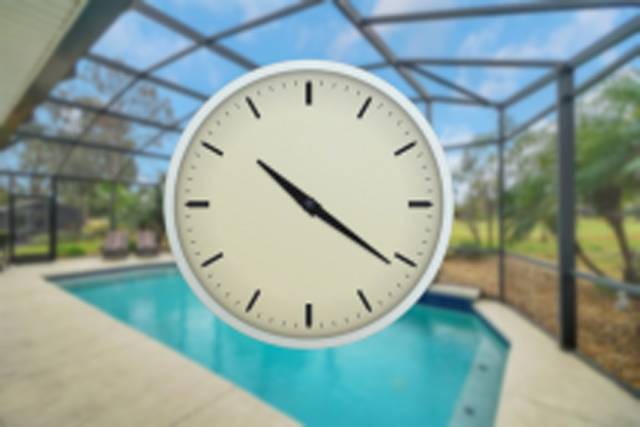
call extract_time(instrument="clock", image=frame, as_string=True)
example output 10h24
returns 10h21
